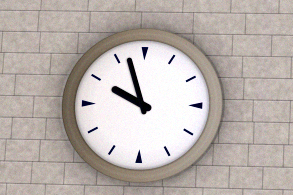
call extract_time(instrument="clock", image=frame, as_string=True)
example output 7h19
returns 9h57
